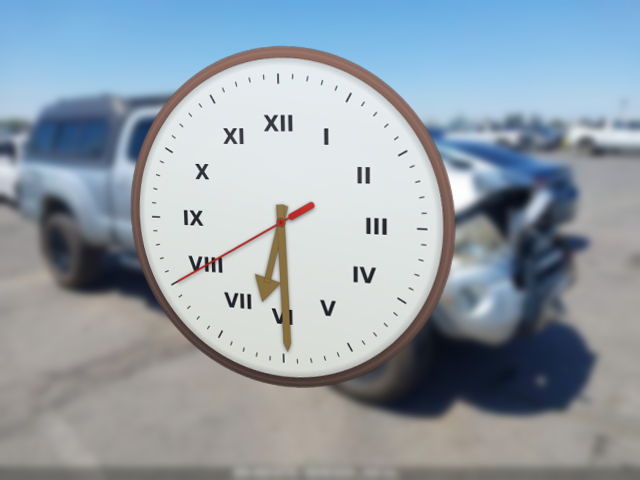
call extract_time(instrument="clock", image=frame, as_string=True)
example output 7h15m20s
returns 6h29m40s
